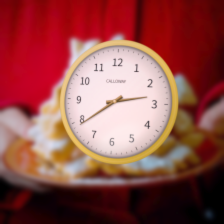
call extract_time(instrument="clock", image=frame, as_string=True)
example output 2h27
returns 2h39
